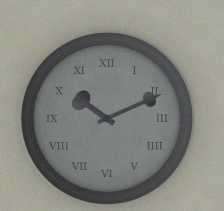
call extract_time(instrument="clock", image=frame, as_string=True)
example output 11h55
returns 10h11
